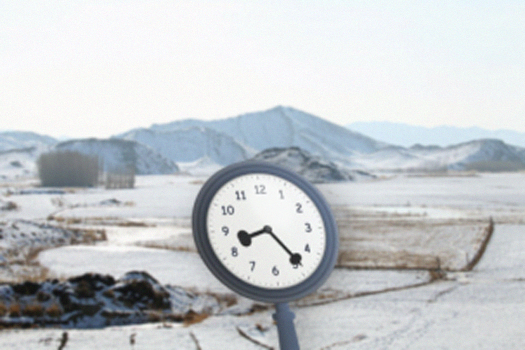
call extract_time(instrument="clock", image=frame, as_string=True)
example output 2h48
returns 8h24
